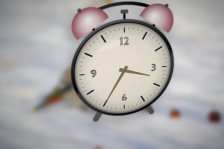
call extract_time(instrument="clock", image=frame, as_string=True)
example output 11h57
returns 3h35
